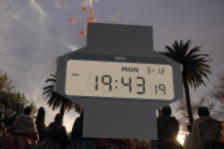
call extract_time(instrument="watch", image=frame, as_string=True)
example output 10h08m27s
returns 19h43m19s
